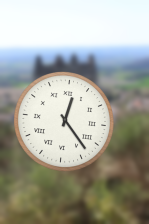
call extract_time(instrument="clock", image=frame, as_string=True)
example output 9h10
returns 12h23
